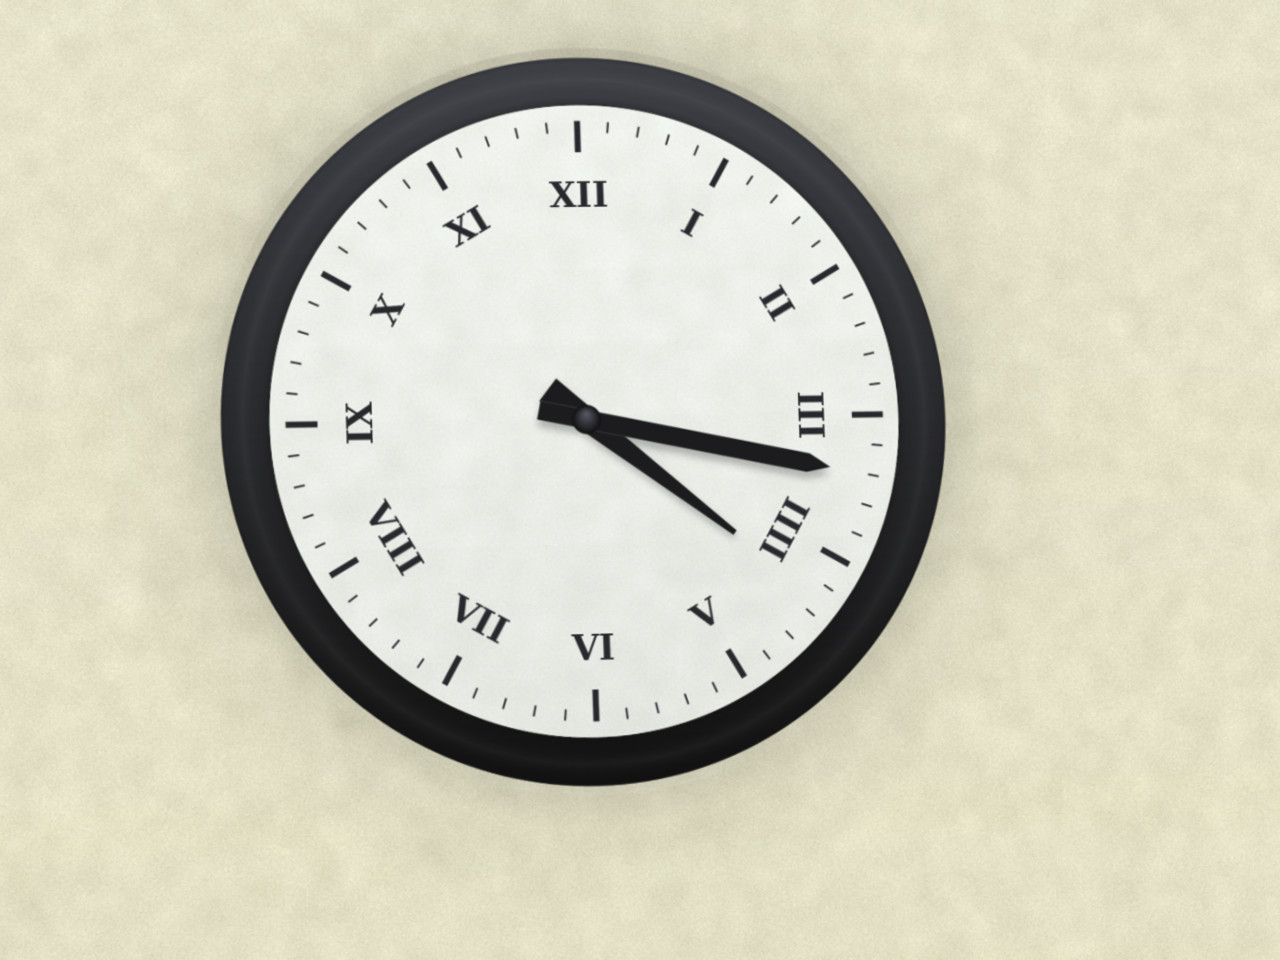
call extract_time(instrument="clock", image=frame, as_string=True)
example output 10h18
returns 4h17
